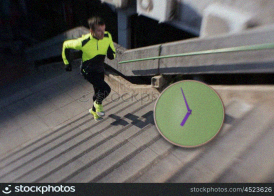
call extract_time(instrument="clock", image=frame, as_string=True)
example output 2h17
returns 6h57
